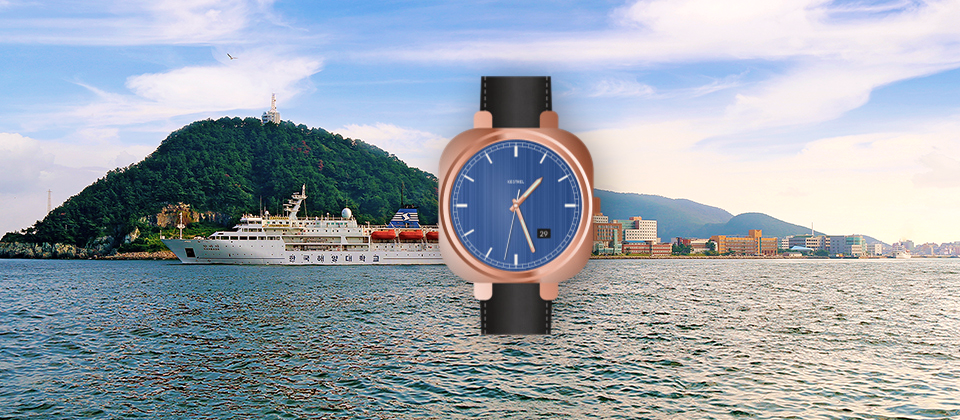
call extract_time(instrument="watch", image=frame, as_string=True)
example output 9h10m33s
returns 1h26m32s
